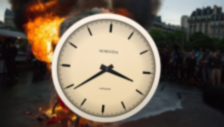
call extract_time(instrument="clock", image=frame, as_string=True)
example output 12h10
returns 3h39
